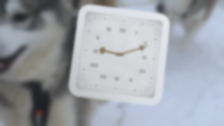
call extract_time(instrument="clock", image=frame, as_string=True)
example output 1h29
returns 9h11
